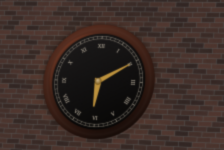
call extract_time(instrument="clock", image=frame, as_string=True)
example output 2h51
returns 6h10
